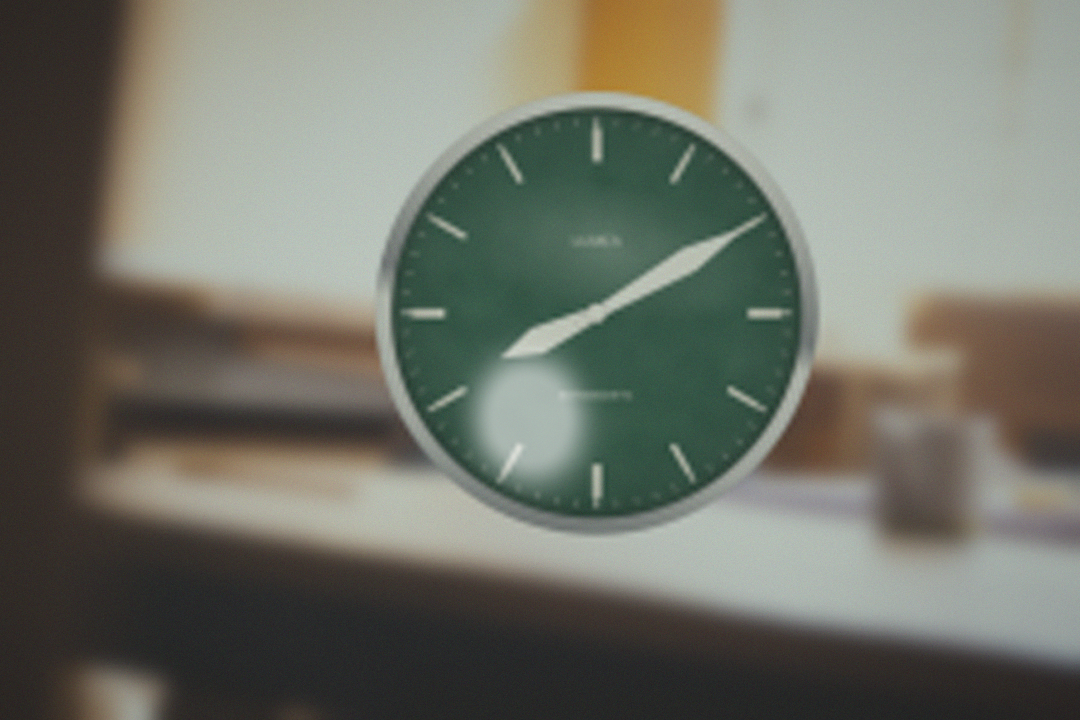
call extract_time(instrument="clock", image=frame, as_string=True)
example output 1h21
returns 8h10
